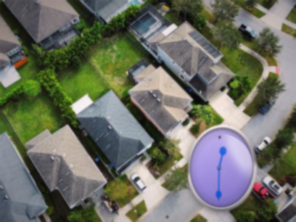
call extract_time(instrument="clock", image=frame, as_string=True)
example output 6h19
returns 12h30
